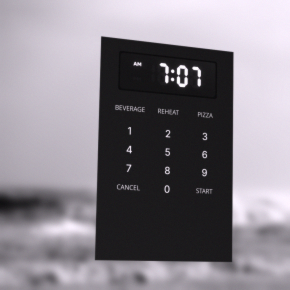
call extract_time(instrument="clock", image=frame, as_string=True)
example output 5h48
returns 7h07
